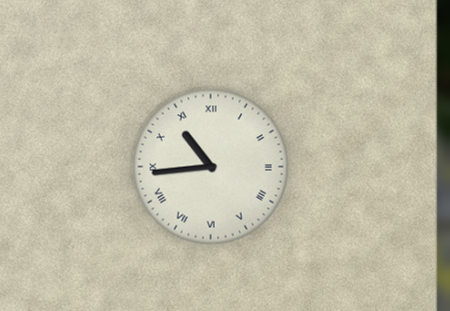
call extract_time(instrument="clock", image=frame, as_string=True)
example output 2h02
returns 10h44
